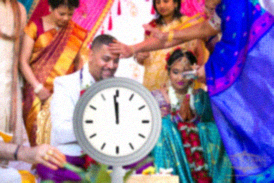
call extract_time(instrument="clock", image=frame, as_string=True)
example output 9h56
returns 11h59
